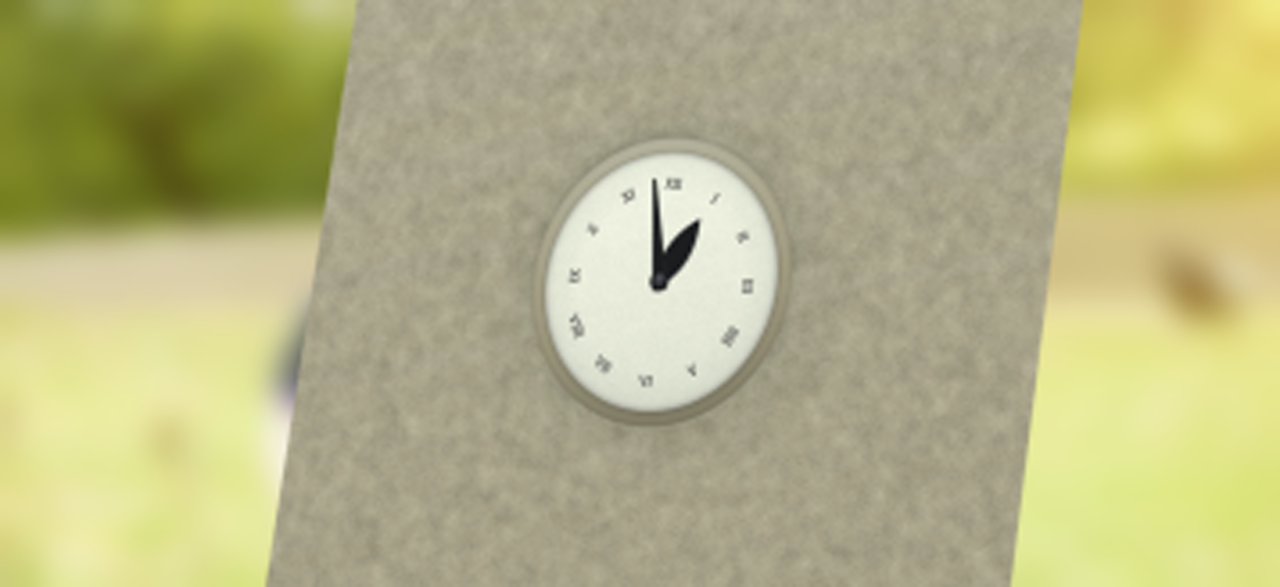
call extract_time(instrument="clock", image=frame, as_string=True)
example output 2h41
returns 12h58
